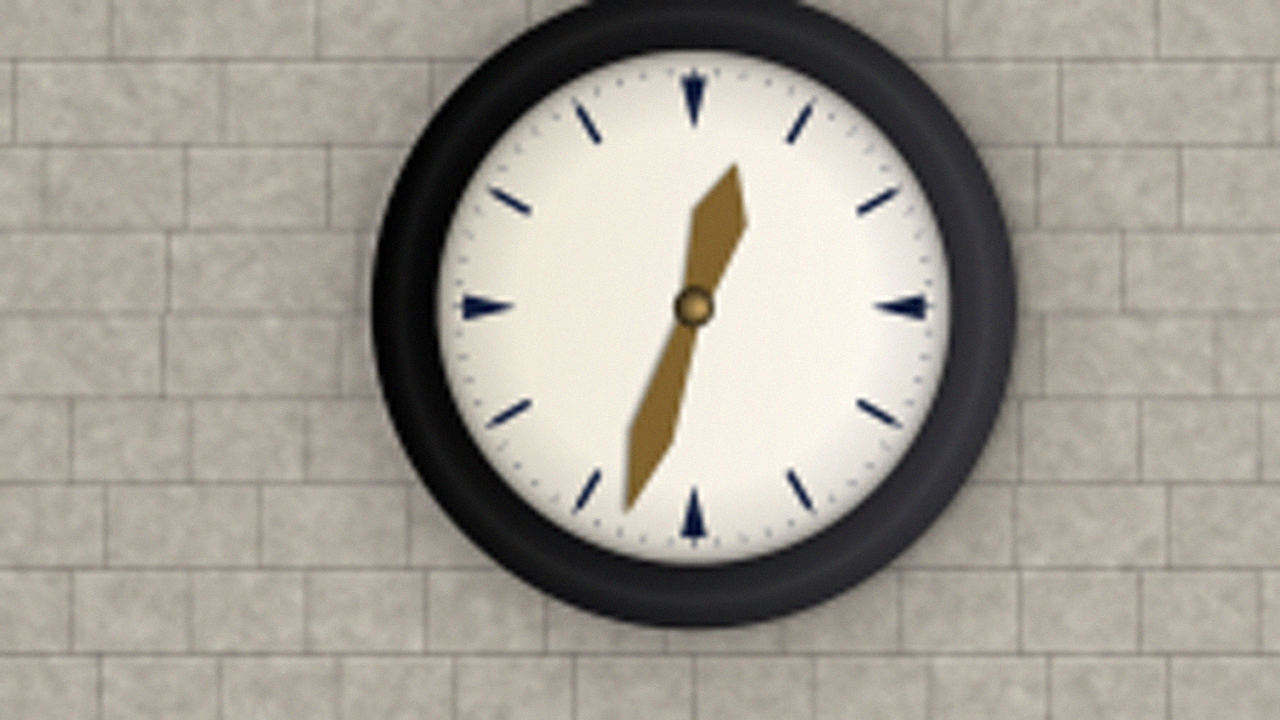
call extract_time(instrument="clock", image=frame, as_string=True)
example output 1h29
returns 12h33
